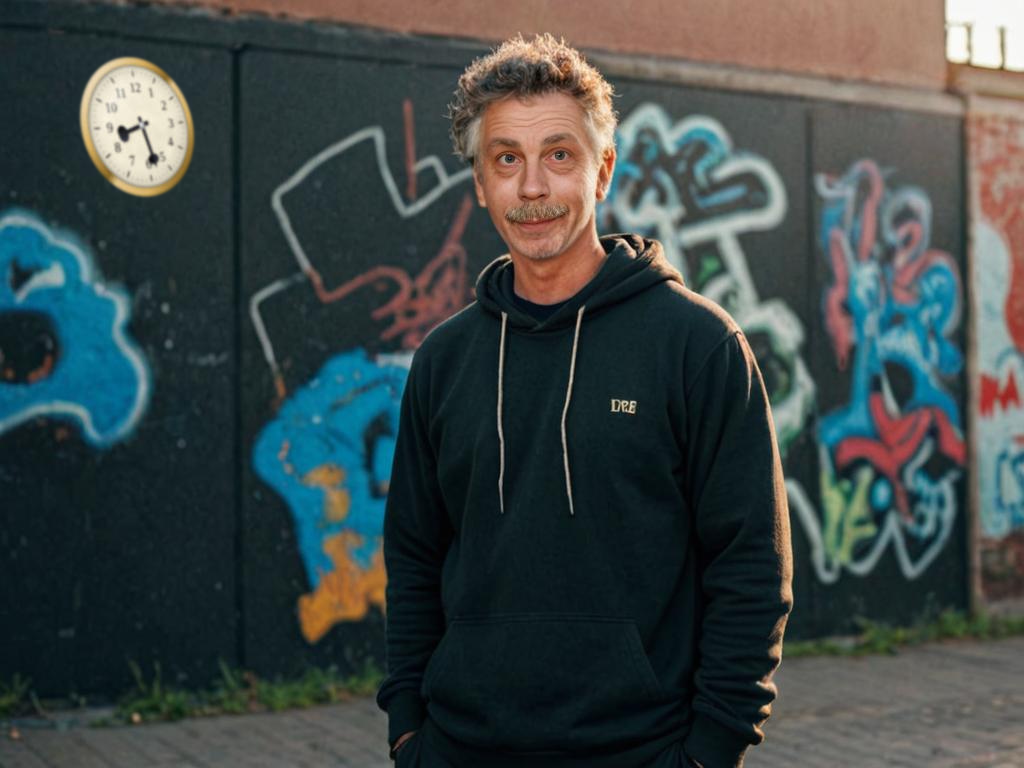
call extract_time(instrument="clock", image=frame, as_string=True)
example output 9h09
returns 8h28
